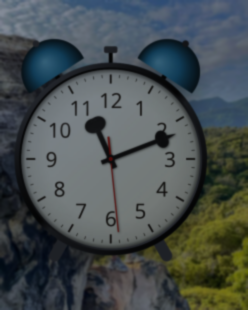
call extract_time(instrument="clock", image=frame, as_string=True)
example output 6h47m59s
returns 11h11m29s
